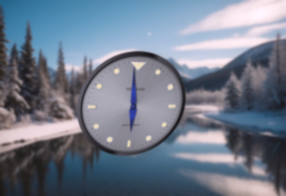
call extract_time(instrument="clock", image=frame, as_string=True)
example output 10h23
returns 5h59
